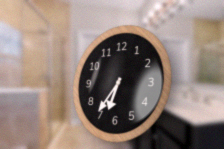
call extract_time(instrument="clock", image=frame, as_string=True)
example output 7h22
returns 6h36
